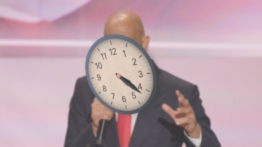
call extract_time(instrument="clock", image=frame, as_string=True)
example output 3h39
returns 4h22
